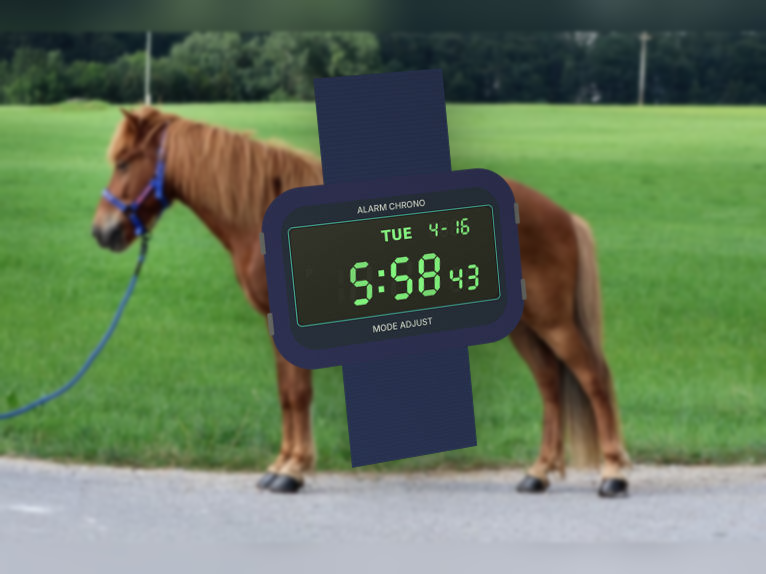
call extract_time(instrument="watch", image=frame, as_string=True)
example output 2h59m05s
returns 5h58m43s
